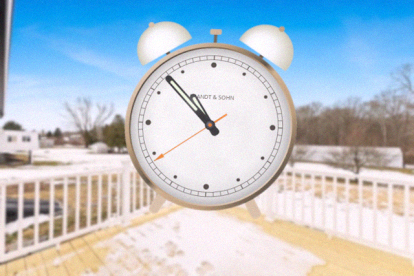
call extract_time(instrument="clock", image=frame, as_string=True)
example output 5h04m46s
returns 10h52m39s
